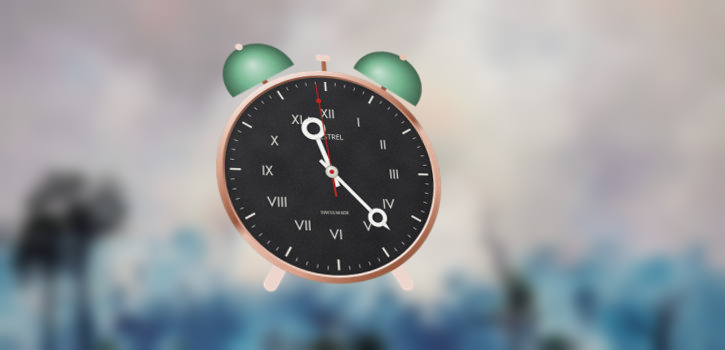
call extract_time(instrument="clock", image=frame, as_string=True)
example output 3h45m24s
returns 11h22m59s
